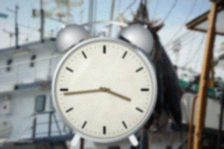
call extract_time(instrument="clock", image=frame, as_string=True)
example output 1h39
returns 3h44
